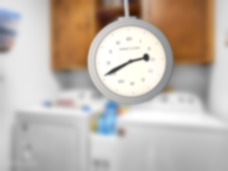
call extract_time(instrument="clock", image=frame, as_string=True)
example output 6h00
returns 2h41
